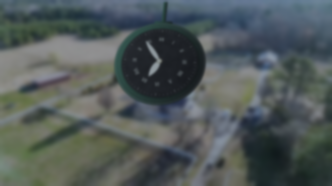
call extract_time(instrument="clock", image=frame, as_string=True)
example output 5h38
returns 6h54
